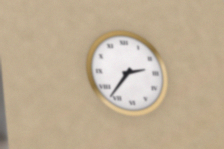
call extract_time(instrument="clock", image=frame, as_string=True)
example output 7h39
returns 2h37
